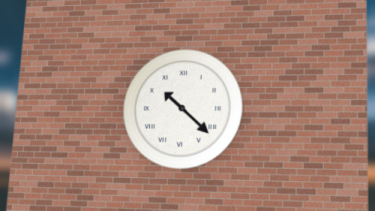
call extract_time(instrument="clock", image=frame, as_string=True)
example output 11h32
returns 10h22
